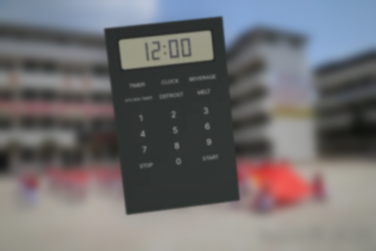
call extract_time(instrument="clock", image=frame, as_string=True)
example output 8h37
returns 12h00
